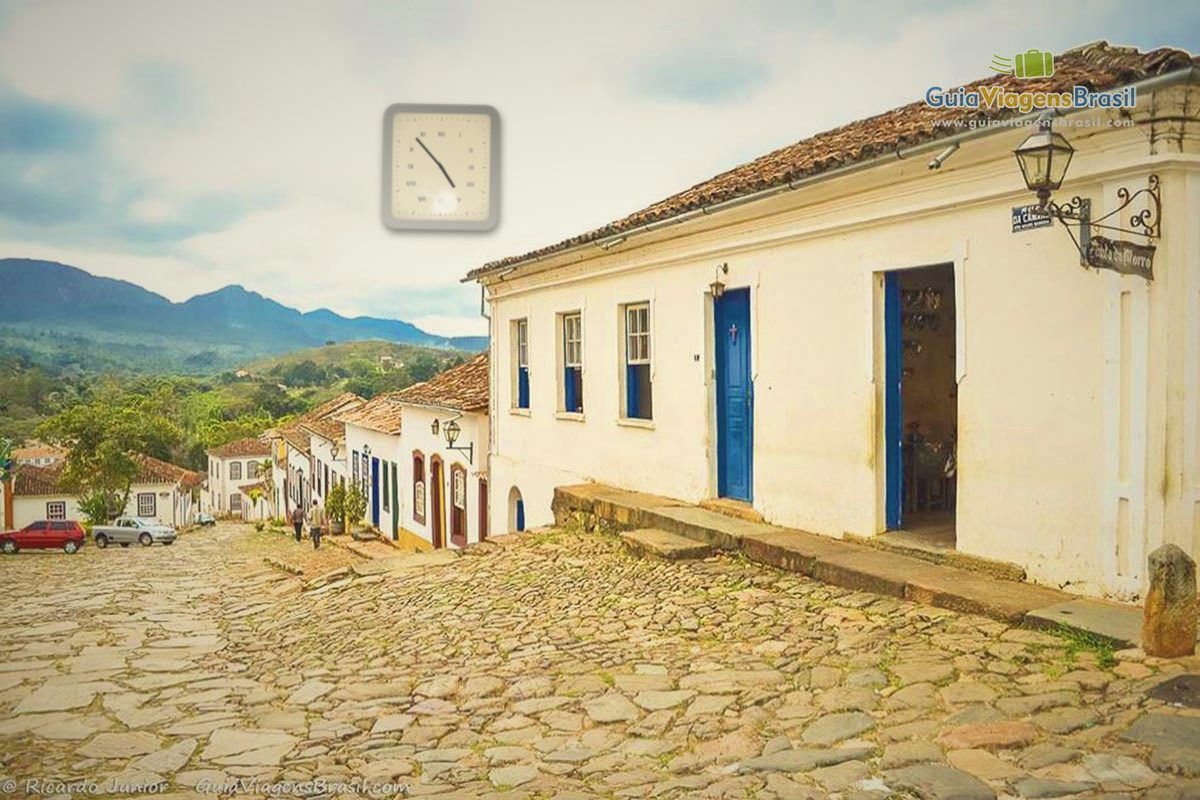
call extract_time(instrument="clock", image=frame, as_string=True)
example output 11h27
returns 4h53
